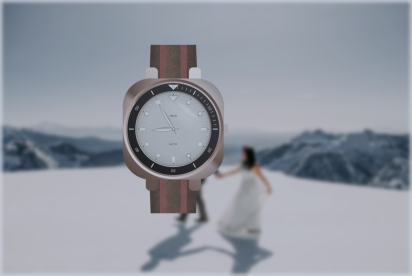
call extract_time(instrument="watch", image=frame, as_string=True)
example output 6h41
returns 8h55
